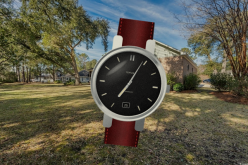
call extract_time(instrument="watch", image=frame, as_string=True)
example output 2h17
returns 7h04
